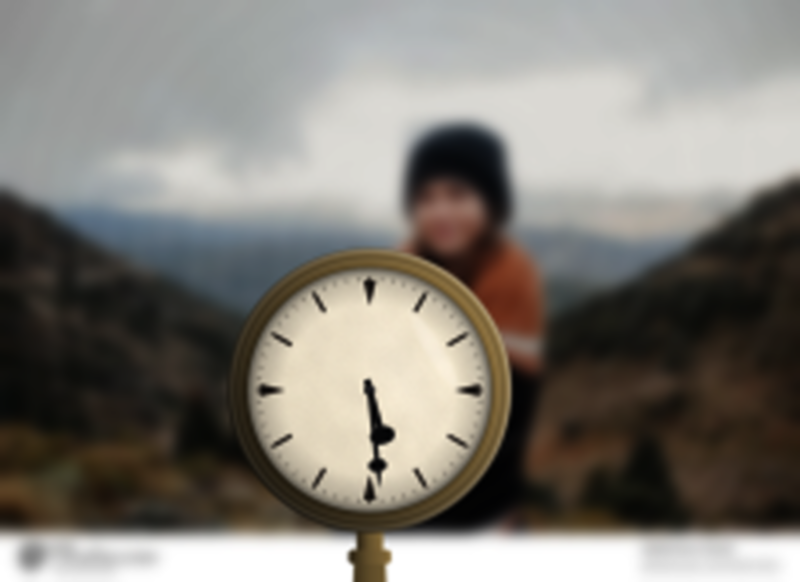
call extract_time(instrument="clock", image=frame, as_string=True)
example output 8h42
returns 5h29
